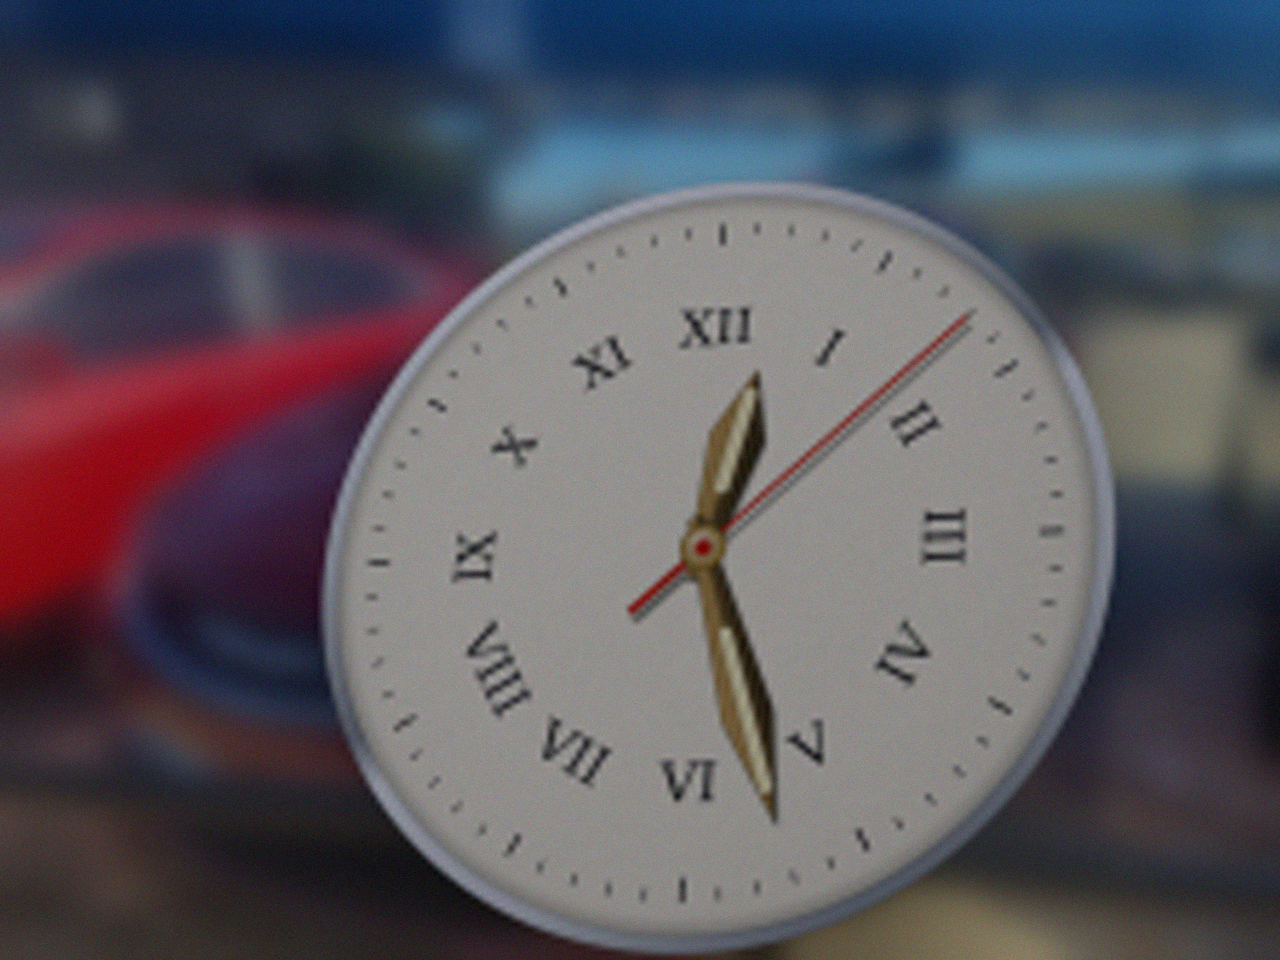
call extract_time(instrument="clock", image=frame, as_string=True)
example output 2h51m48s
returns 12h27m08s
